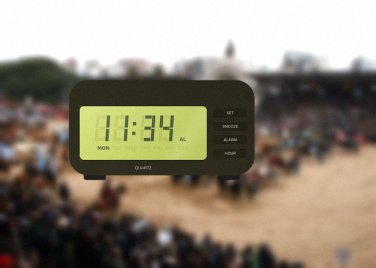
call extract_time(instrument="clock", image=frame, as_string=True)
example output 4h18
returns 11h34
